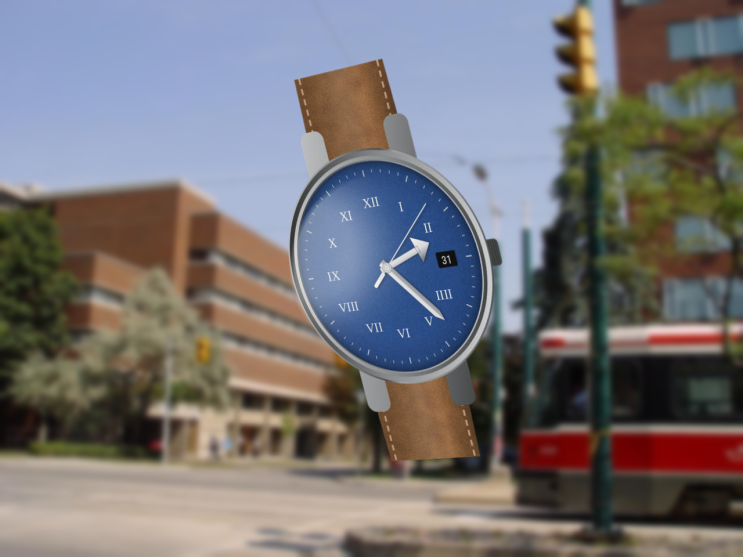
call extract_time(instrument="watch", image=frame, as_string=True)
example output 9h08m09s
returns 2h23m08s
